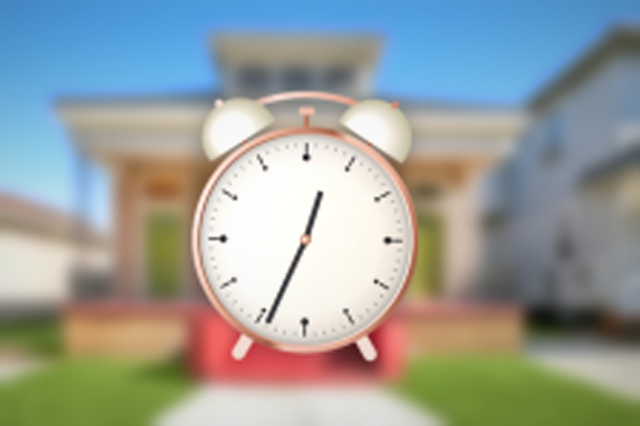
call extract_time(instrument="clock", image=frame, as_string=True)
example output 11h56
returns 12h34
